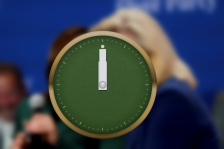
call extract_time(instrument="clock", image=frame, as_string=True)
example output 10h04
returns 12h00
